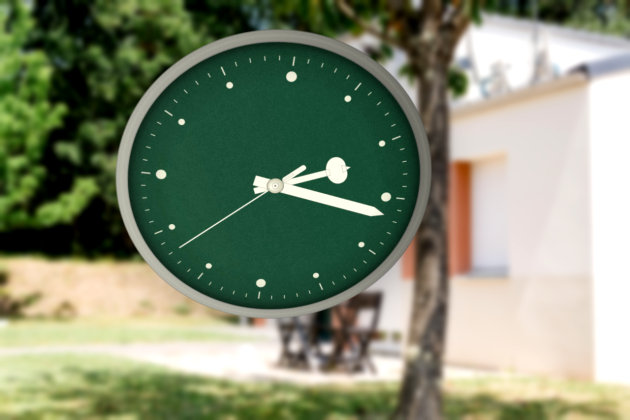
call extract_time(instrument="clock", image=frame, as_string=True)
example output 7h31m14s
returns 2h16m38s
